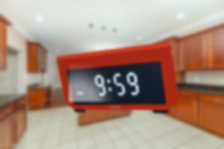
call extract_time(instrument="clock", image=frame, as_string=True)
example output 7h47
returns 9h59
